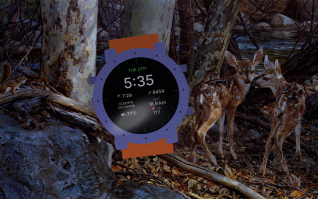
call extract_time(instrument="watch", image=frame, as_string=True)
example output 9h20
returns 5h35
